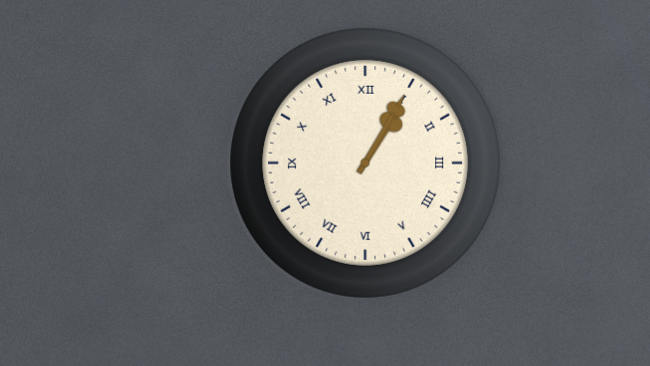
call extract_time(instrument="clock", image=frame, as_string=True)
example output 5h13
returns 1h05
